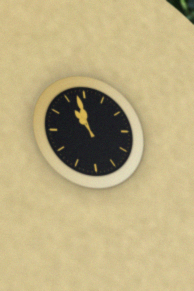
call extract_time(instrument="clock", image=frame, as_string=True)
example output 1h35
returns 10h58
